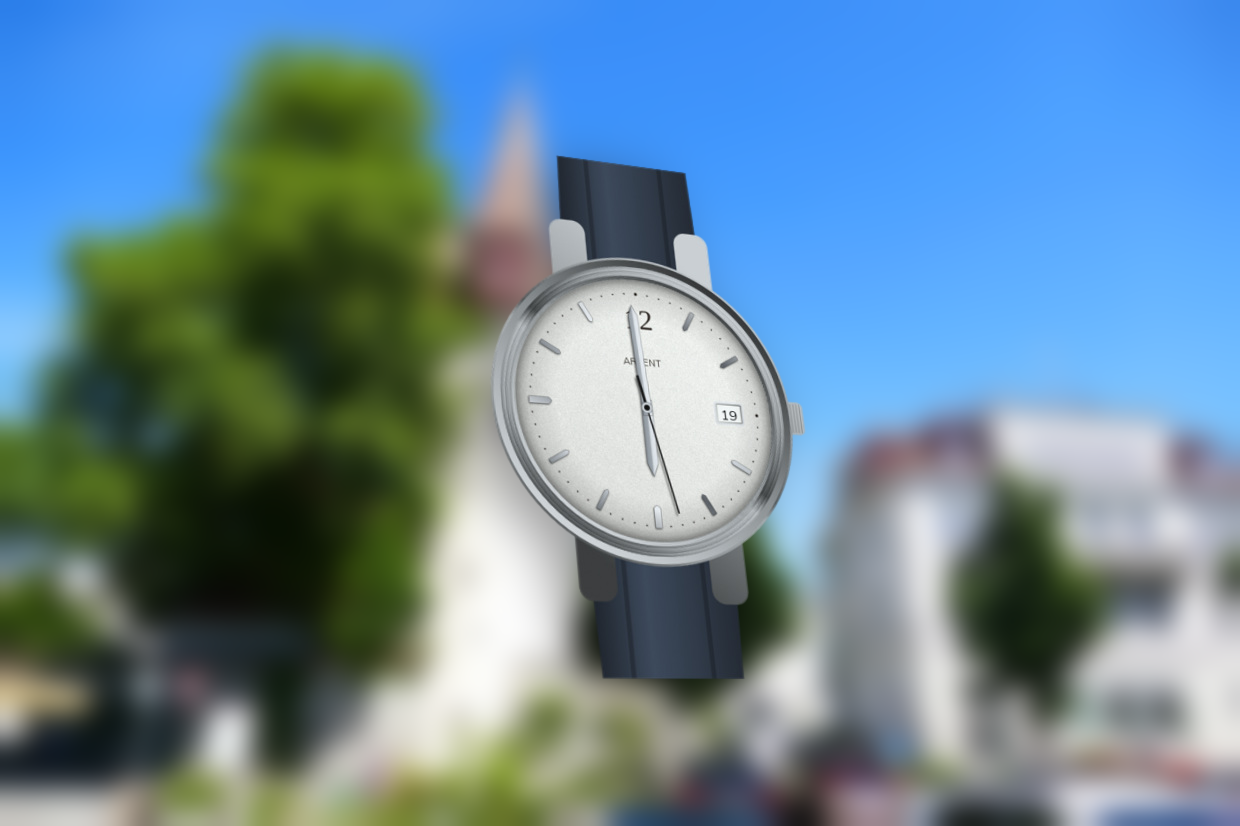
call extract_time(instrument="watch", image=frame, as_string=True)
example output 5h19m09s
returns 5h59m28s
